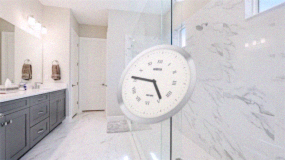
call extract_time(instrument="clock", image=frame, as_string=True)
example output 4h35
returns 4h46
